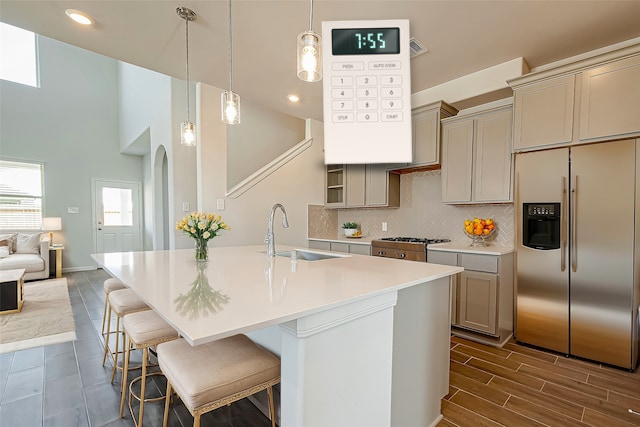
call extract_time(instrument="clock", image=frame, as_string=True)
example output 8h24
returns 7h55
